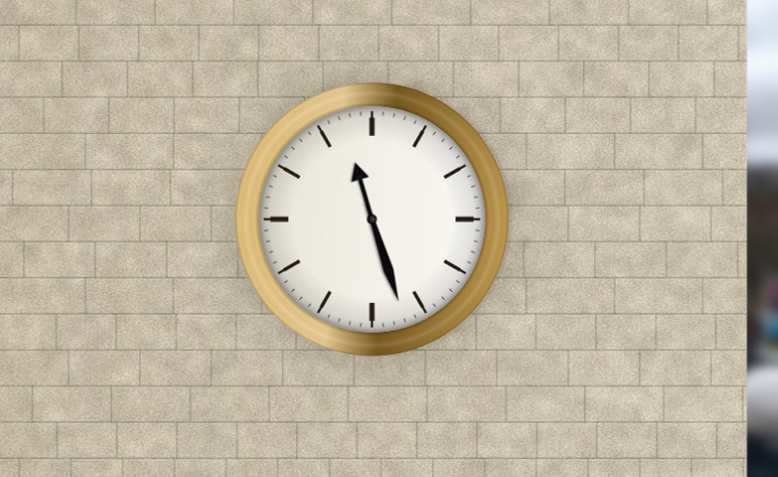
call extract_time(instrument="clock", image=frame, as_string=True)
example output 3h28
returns 11h27
